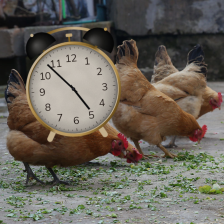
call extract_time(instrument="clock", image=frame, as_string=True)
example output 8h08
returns 4h53
